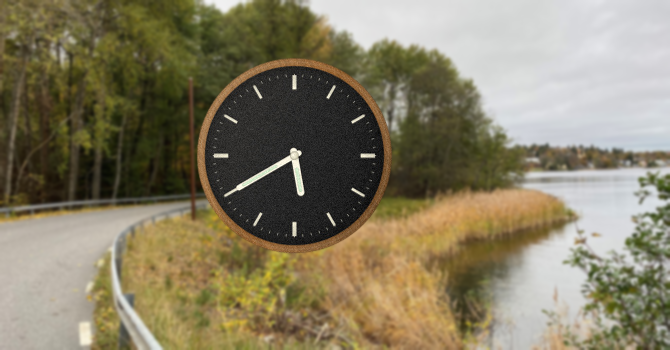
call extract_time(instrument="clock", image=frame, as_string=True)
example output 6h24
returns 5h40
